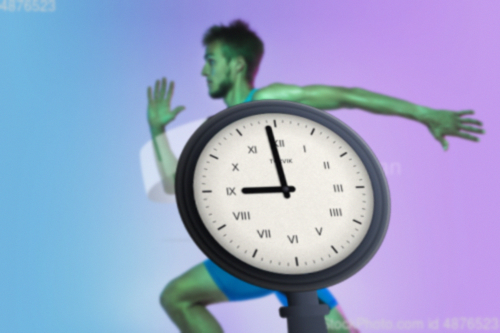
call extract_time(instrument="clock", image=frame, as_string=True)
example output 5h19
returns 8h59
